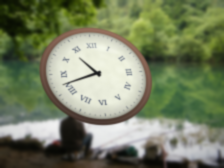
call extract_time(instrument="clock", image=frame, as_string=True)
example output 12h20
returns 10h42
